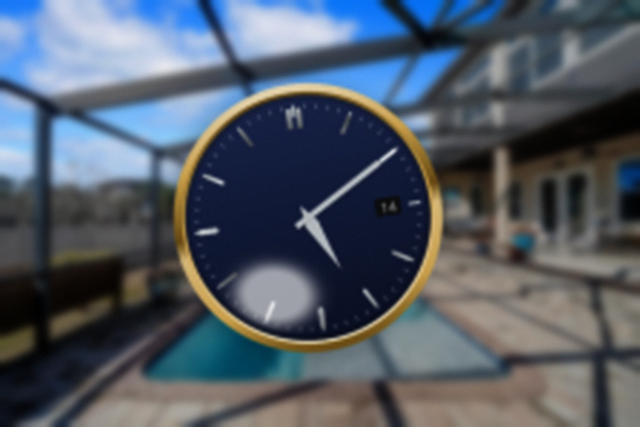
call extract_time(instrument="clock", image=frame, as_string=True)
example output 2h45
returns 5h10
